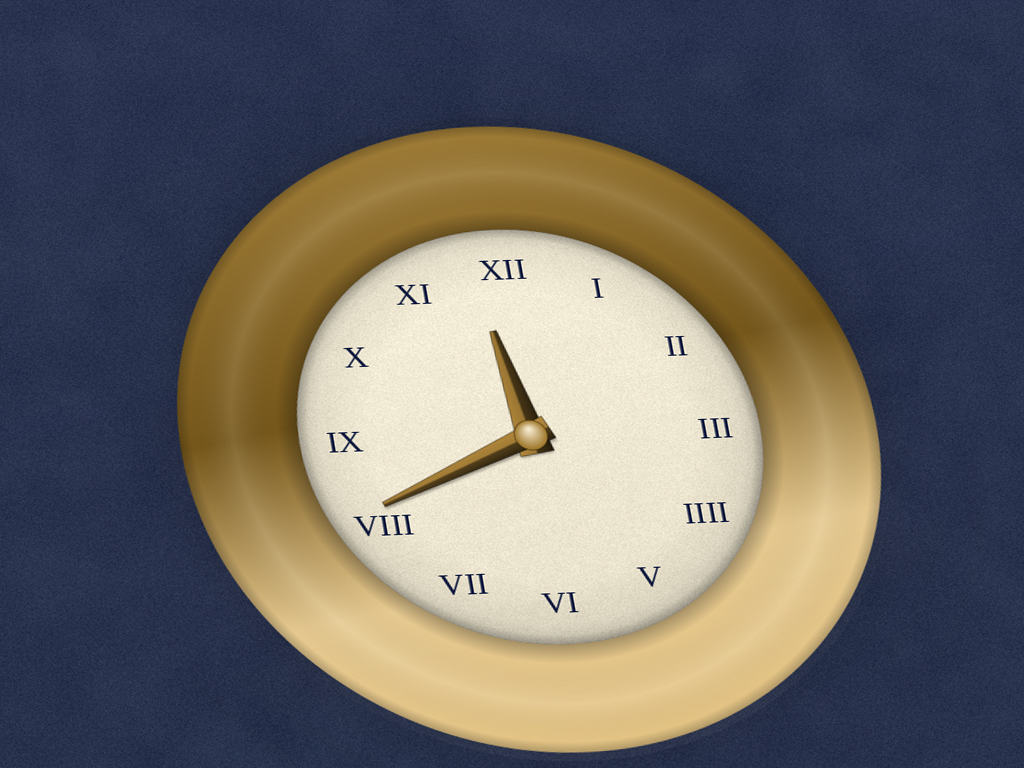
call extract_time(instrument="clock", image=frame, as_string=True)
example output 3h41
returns 11h41
